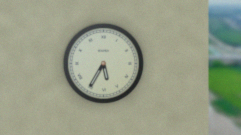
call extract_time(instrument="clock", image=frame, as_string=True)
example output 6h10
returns 5h35
